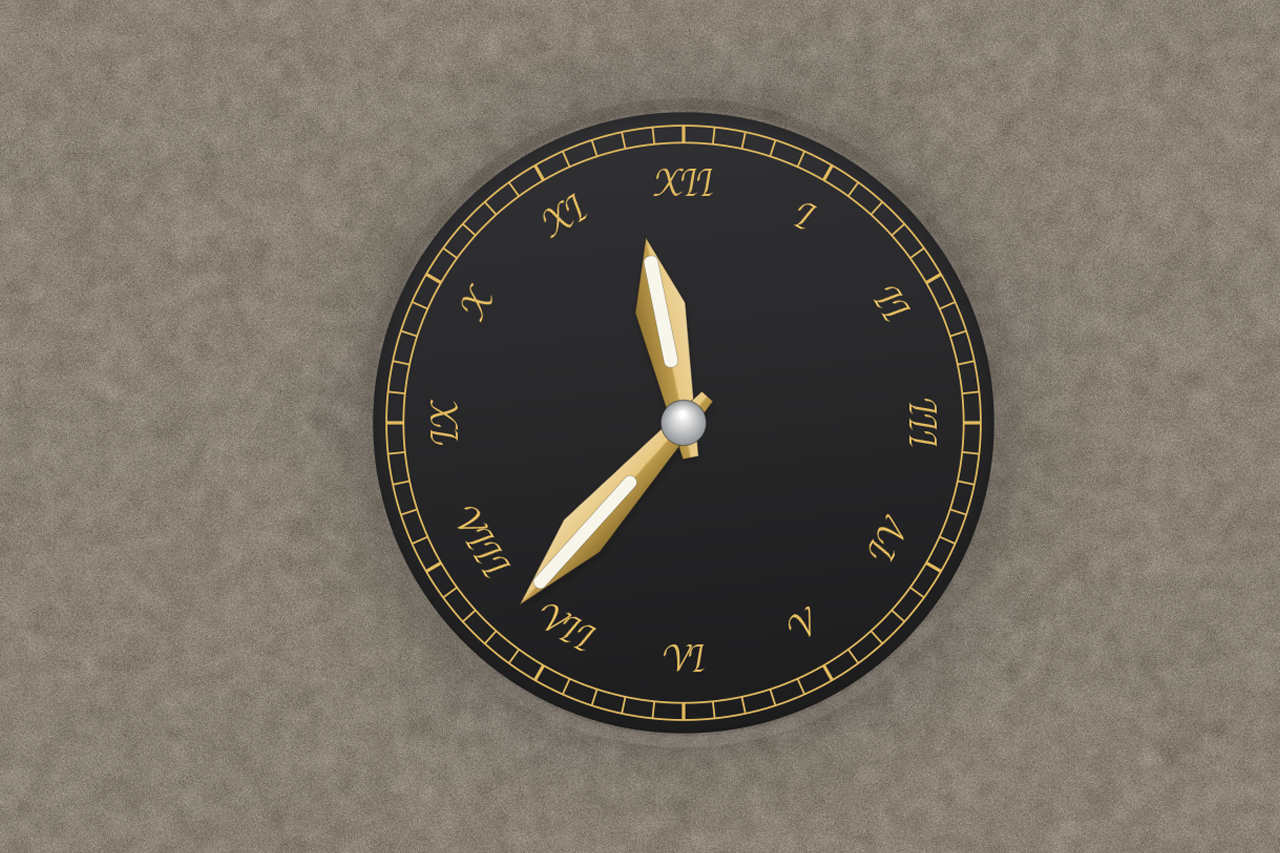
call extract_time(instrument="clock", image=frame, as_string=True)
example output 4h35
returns 11h37
